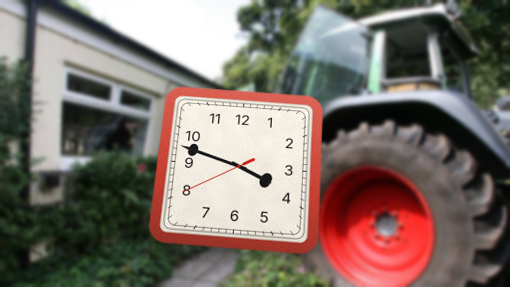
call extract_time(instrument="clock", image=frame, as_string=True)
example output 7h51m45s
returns 3h47m40s
